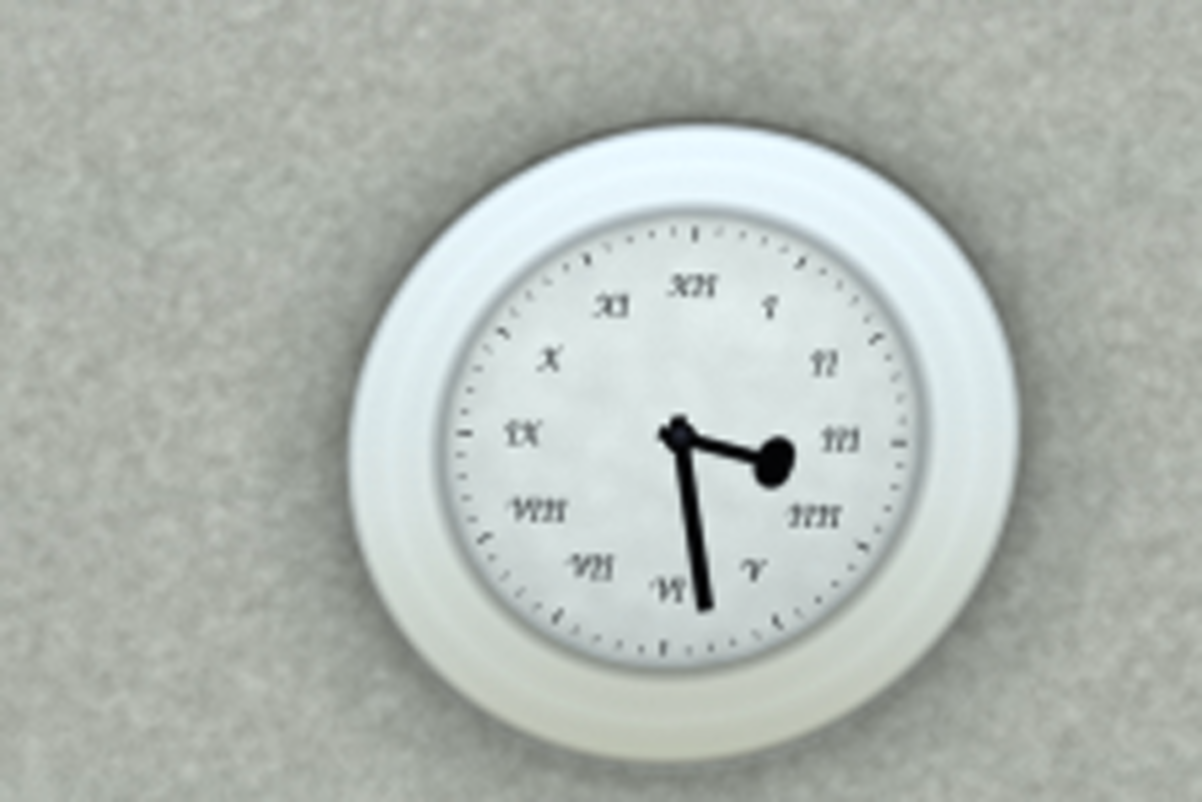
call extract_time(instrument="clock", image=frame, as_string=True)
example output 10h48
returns 3h28
